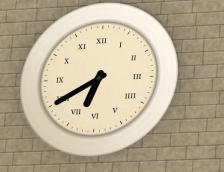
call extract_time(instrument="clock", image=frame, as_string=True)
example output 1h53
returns 6h40
